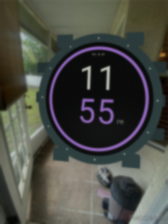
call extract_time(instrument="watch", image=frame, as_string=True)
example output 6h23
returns 11h55
